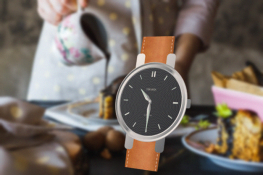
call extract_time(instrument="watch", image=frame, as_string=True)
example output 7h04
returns 10h30
